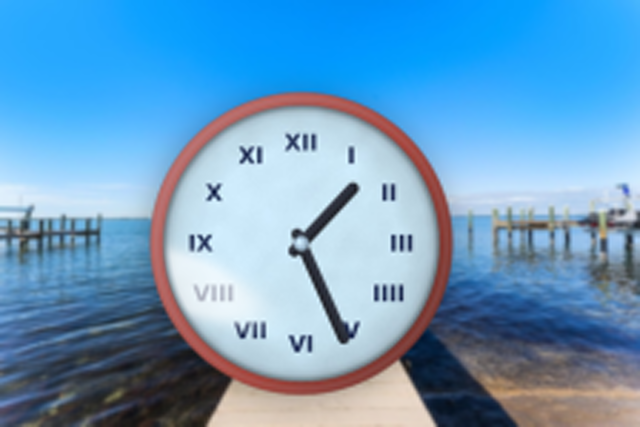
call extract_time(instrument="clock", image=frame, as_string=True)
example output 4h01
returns 1h26
